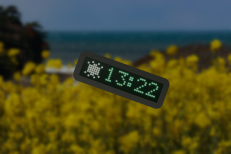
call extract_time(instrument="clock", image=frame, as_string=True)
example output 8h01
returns 13h22
